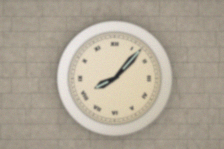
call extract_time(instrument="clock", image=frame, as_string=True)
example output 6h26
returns 8h07
